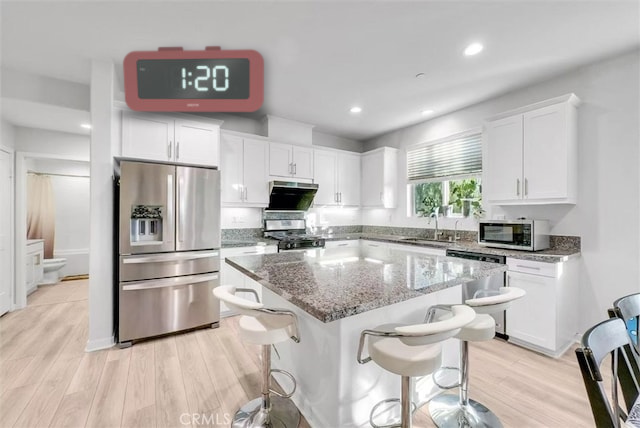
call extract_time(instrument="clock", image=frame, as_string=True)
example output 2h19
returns 1h20
